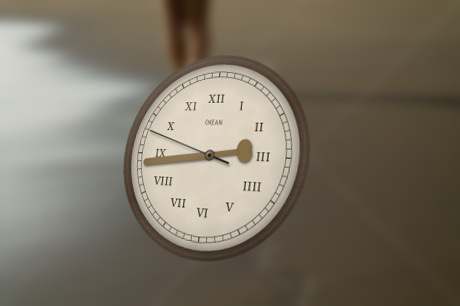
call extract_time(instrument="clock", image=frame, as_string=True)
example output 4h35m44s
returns 2h43m48s
